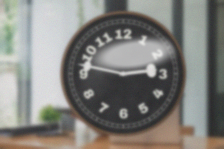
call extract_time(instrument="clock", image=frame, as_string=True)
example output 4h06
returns 2h47
